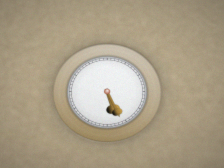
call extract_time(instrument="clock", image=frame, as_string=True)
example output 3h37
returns 5h26
